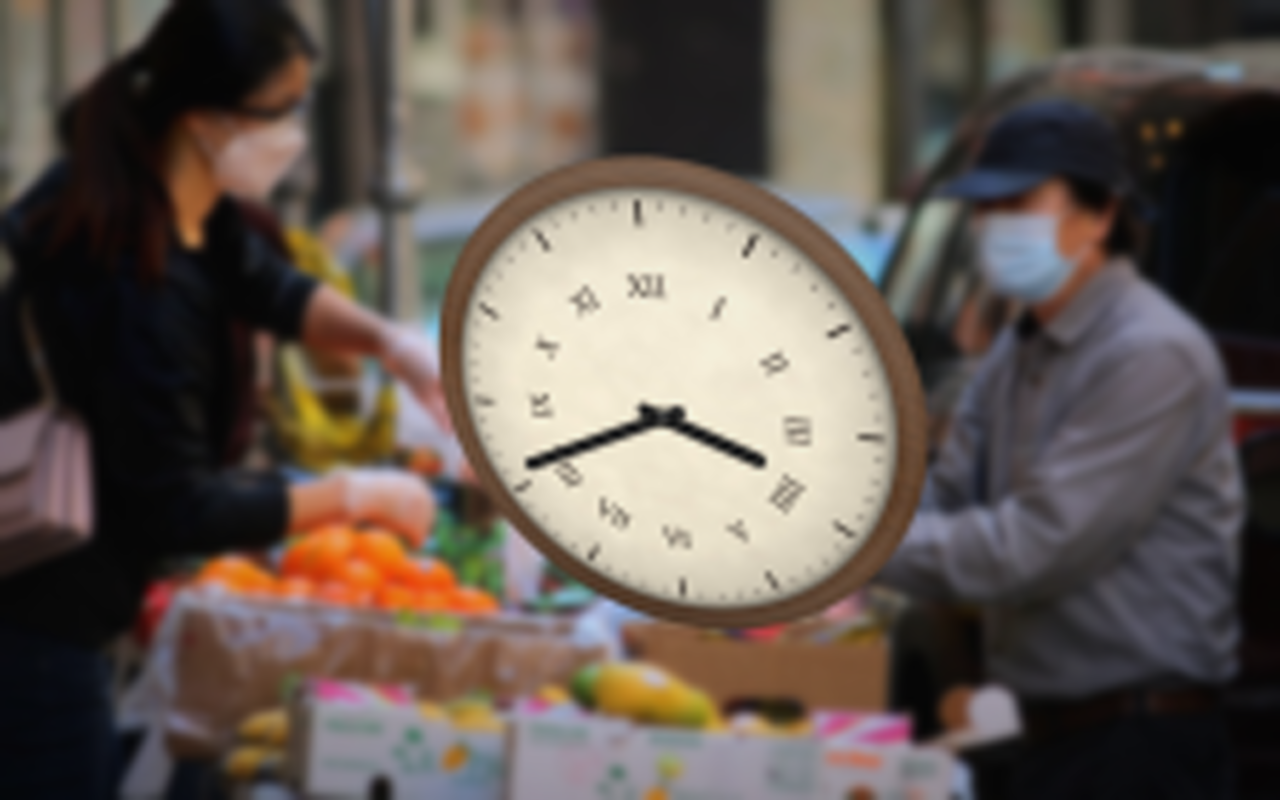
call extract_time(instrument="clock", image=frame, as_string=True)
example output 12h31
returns 3h41
